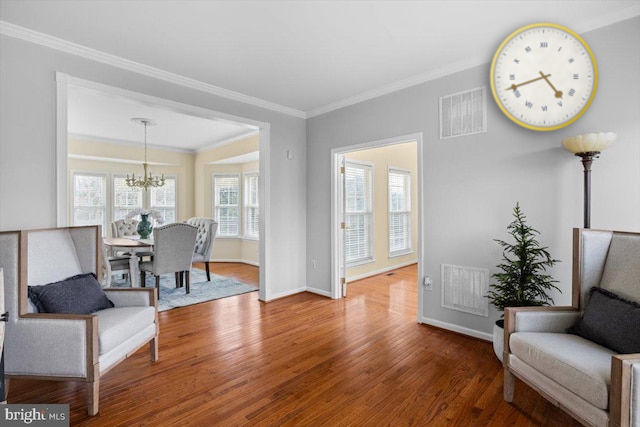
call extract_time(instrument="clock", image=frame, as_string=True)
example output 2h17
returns 4h42
